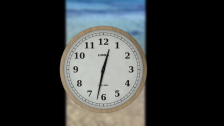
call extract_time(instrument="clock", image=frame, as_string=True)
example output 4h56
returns 12h32
